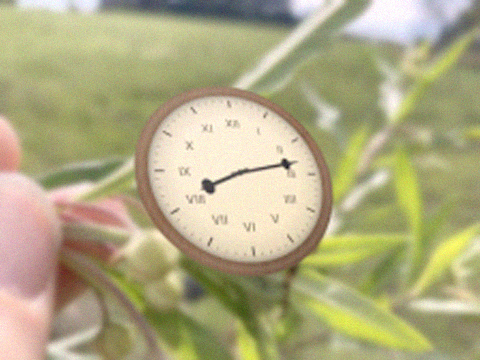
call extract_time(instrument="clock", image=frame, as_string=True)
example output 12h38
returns 8h13
